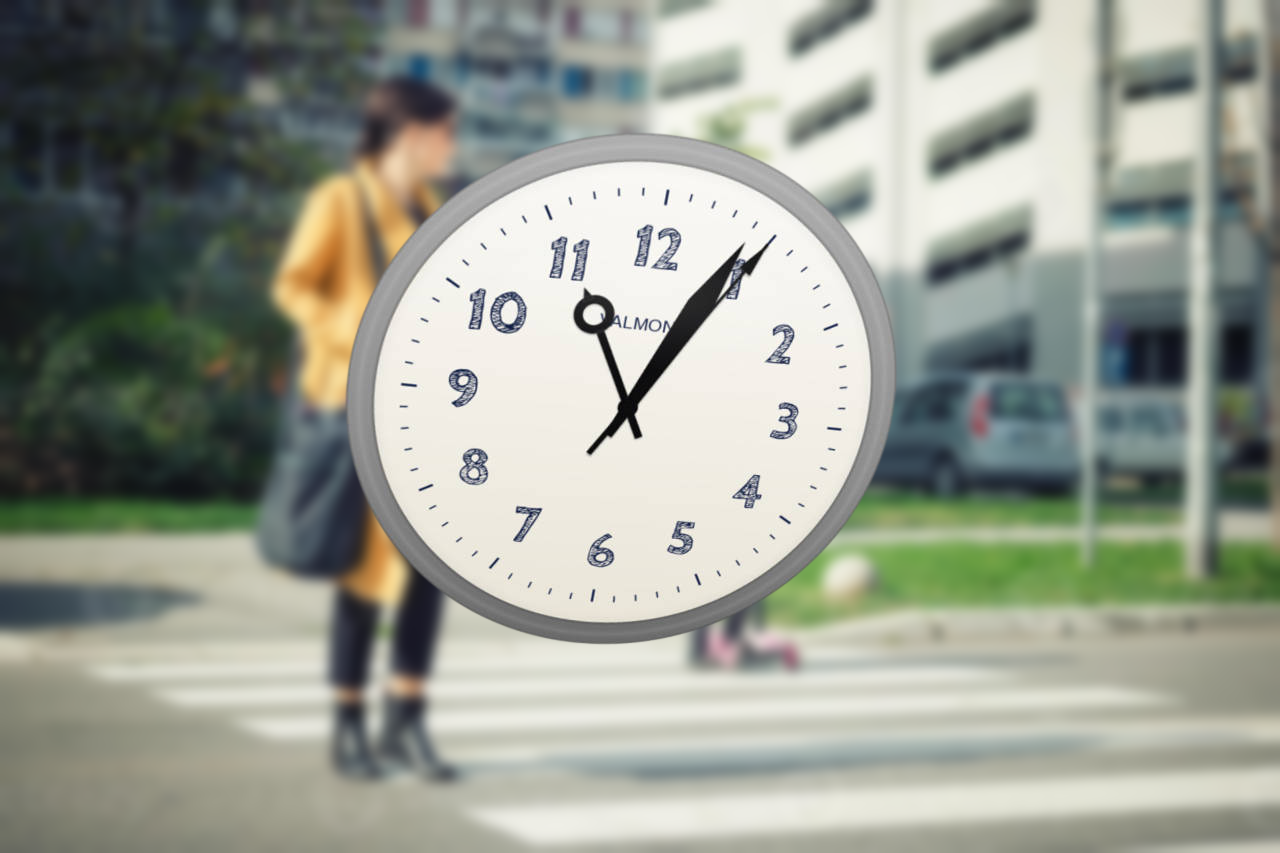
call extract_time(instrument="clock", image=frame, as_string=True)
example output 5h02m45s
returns 11h04m05s
